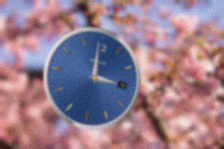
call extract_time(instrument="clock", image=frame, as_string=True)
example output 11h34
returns 2h59
